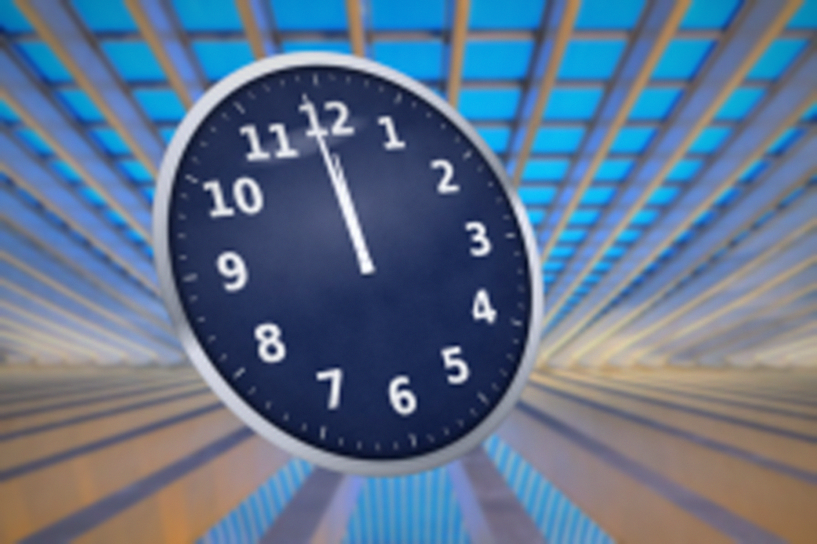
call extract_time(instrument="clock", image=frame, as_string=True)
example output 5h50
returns 11h59
